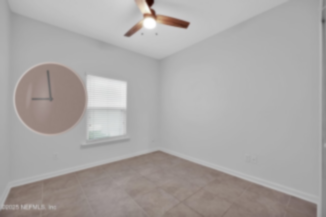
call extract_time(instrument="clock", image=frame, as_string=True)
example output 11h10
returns 8h59
